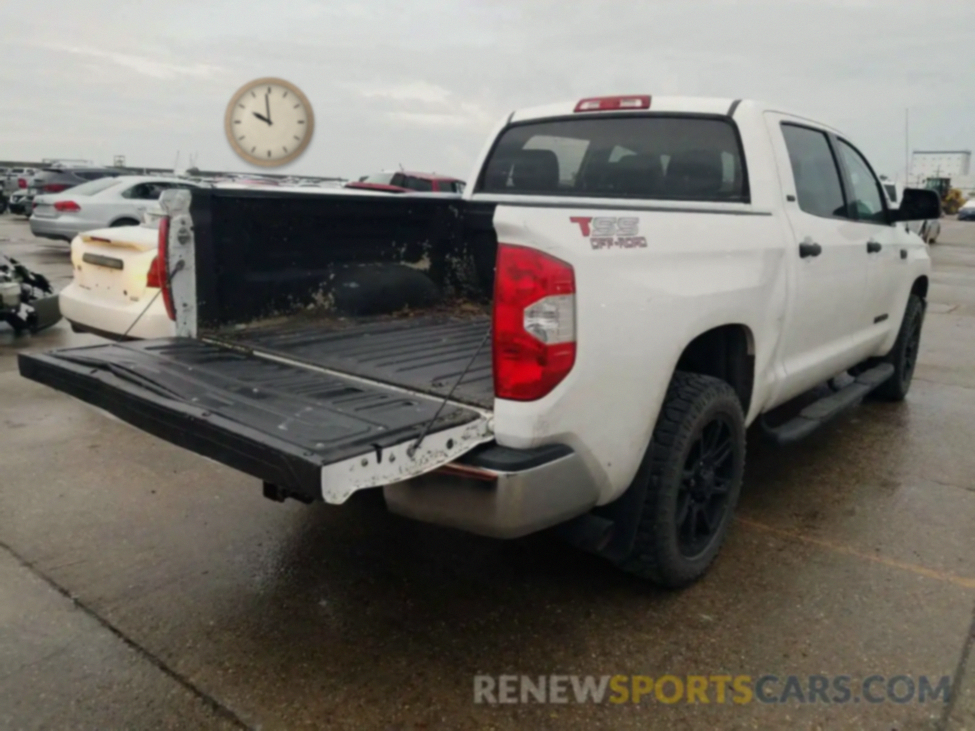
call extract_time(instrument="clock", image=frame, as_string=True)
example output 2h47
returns 9h59
